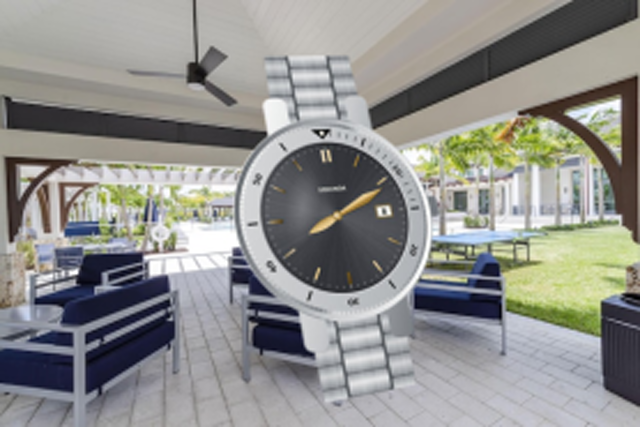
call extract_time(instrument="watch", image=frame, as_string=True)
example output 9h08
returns 8h11
